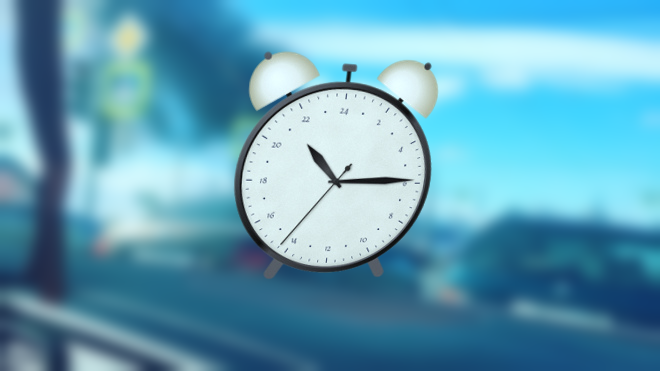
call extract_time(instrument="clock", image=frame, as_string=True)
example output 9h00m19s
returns 21h14m36s
